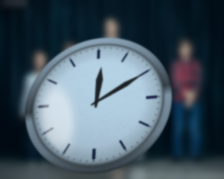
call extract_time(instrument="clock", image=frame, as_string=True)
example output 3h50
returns 12h10
